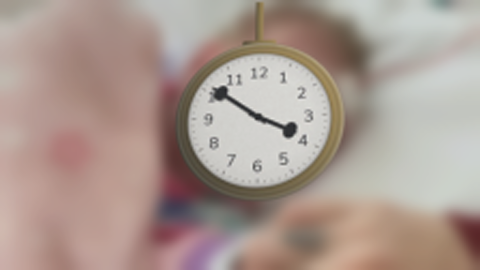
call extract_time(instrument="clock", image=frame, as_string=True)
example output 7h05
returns 3h51
